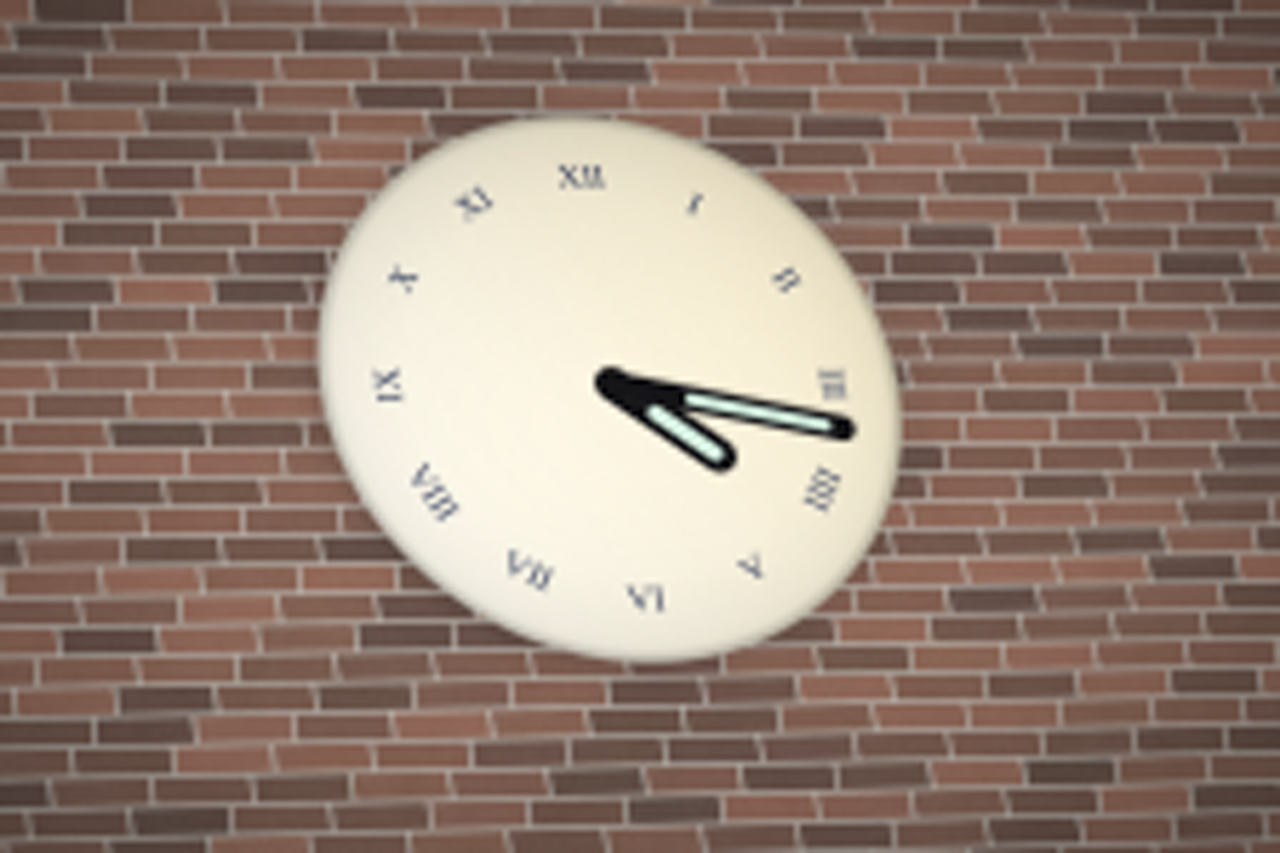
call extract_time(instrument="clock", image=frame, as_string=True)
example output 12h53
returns 4h17
